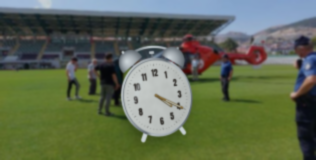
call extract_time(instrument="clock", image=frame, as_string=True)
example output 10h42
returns 4h20
